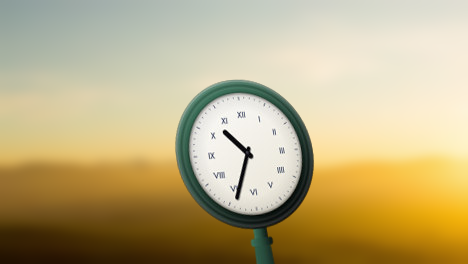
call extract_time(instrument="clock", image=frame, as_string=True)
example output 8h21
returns 10h34
